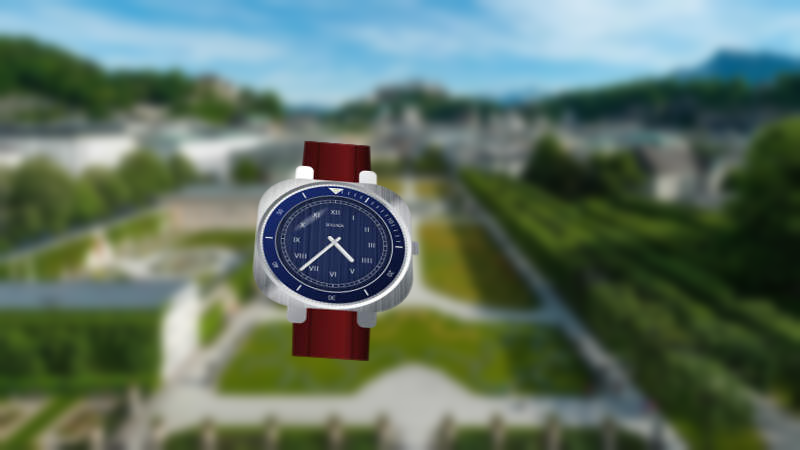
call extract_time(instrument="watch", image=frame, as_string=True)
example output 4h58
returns 4h37
